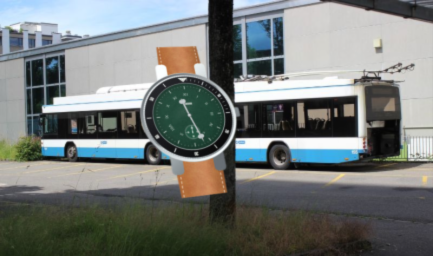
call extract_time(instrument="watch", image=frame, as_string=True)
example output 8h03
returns 11h27
